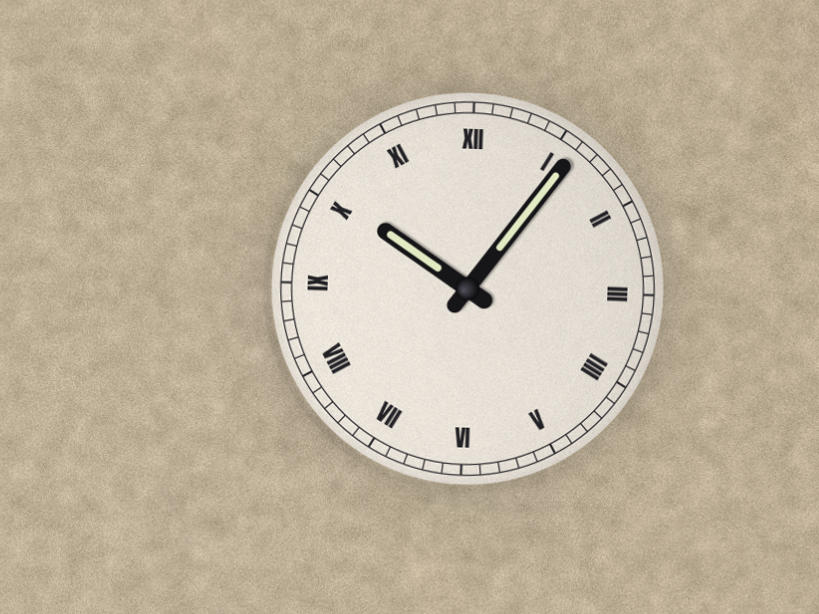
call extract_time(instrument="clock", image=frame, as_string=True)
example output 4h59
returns 10h06
